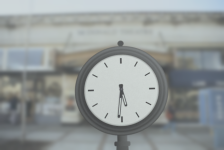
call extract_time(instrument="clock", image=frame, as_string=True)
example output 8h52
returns 5h31
